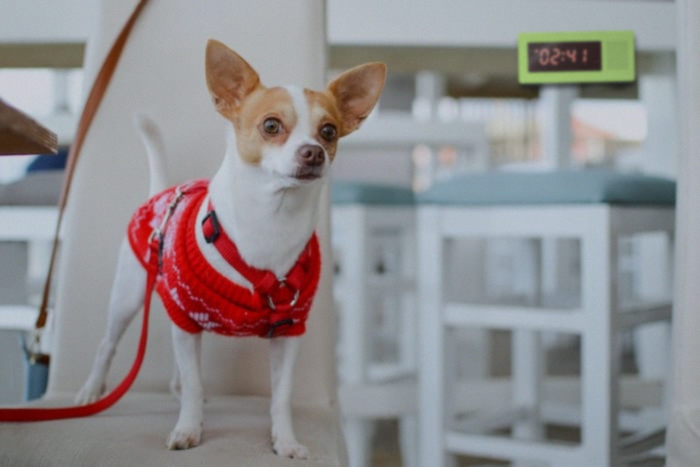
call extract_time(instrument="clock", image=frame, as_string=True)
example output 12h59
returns 2h41
